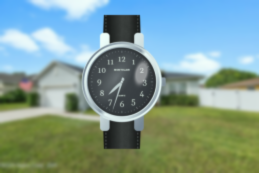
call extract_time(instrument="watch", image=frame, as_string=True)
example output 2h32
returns 7h33
